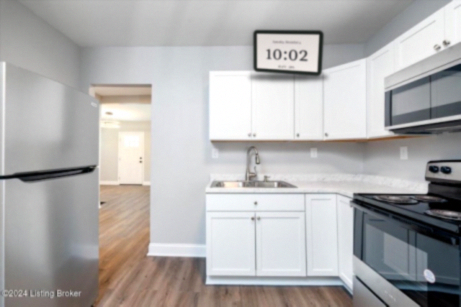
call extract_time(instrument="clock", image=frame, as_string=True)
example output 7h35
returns 10h02
